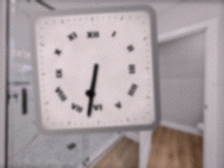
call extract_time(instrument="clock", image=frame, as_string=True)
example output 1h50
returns 6h32
